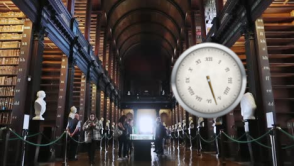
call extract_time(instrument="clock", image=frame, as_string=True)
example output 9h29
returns 5h27
